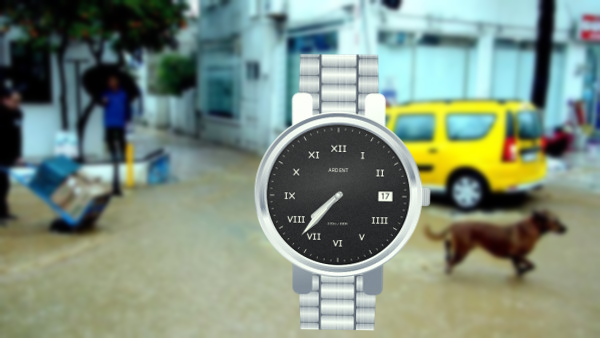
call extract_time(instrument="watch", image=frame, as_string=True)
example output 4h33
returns 7h37
